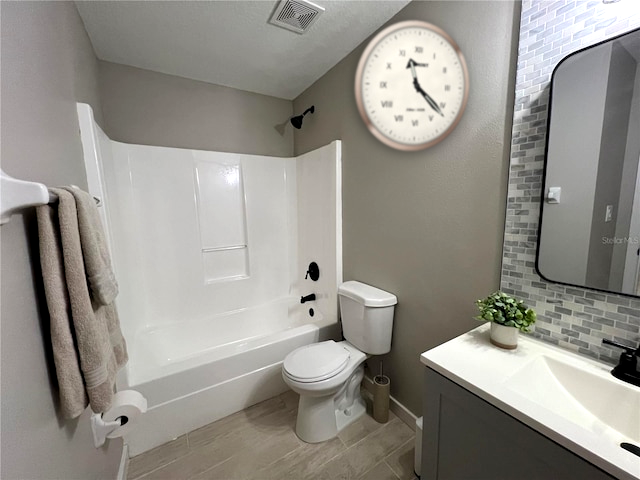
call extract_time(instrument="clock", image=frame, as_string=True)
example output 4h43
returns 11h22
